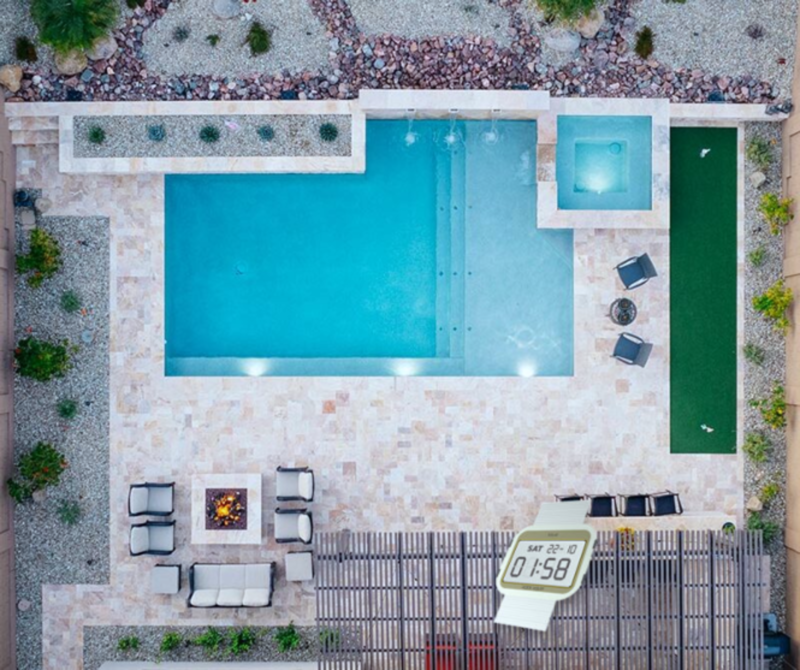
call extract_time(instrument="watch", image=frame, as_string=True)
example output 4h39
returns 1h58
